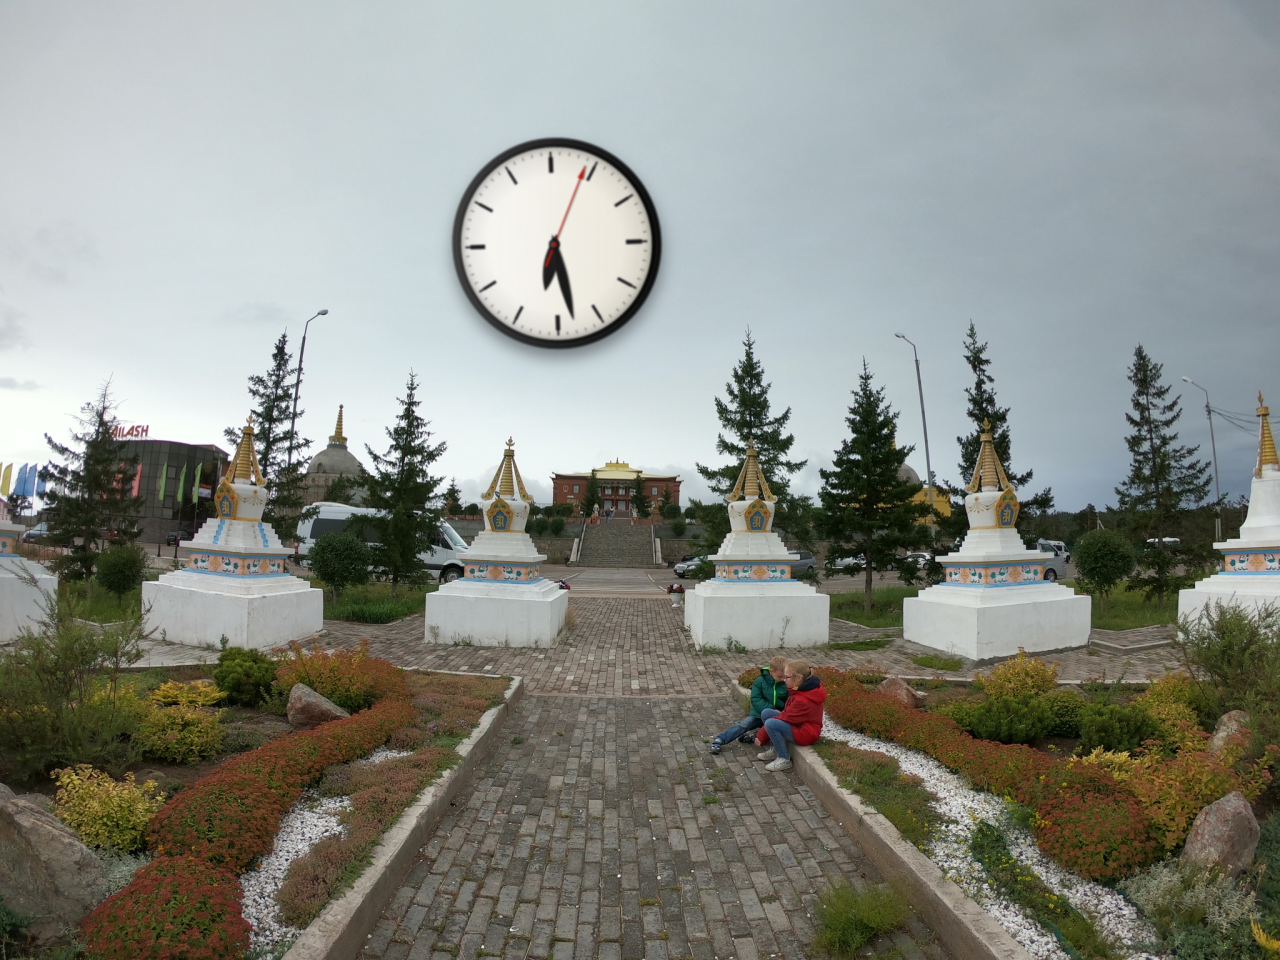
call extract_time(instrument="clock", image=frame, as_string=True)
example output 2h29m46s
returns 6h28m04s
